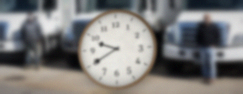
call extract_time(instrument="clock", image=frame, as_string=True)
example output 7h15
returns 9h40
